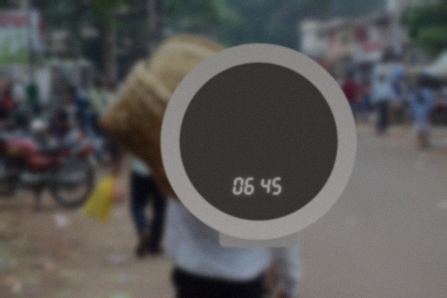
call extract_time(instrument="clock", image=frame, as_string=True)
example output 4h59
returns 6h45
